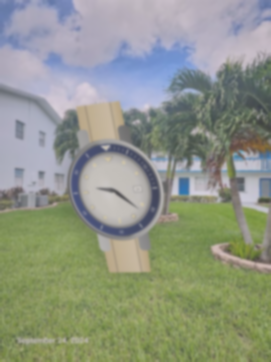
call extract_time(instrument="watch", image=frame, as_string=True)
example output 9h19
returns 9h22
